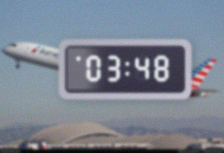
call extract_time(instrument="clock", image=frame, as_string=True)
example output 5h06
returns 3h48
